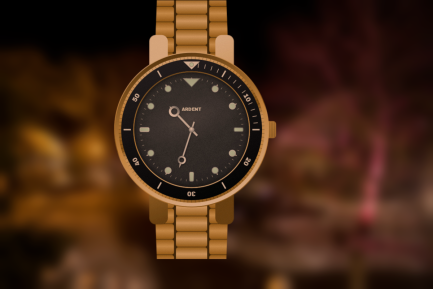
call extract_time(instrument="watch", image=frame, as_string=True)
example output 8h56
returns 10h33
